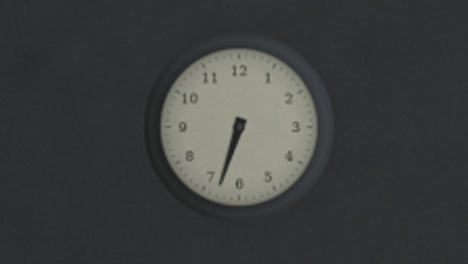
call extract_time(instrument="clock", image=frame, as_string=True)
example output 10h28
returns 6h33
